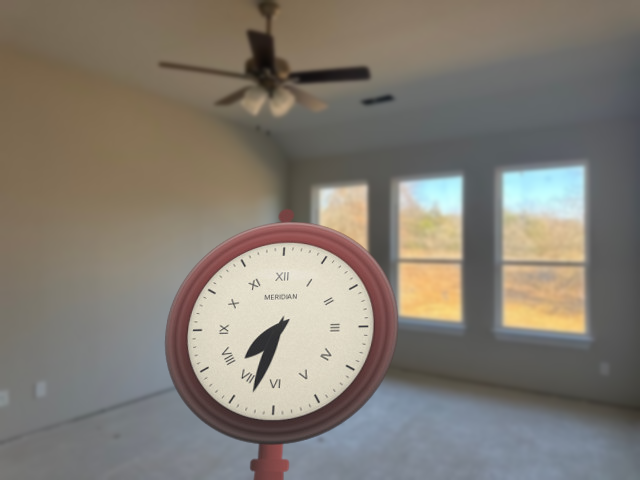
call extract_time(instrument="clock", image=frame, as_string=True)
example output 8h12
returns 7h33
